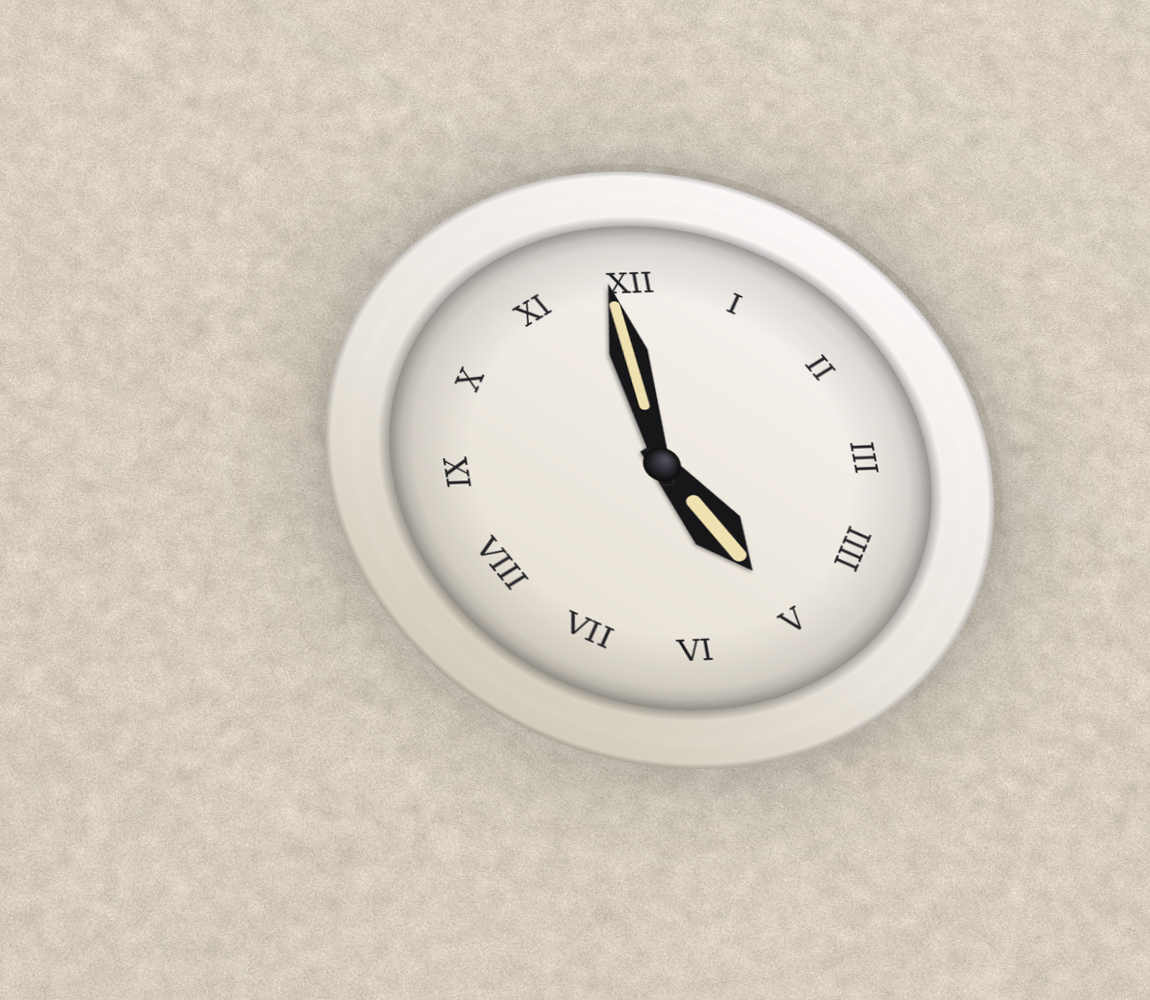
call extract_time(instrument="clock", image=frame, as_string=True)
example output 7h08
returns 4h59
